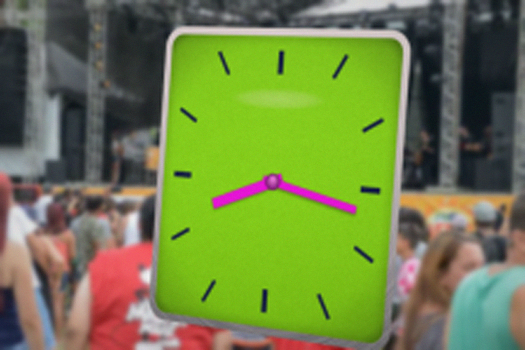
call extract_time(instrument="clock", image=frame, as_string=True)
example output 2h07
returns 8h17
